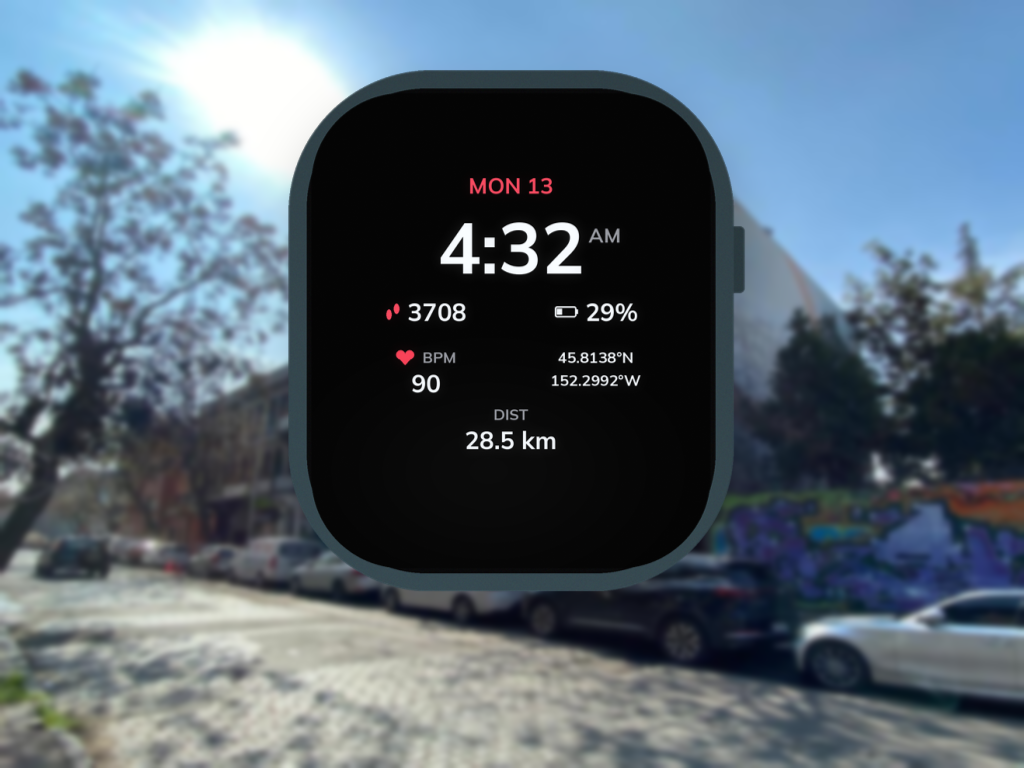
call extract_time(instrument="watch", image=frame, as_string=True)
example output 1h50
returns 4h32
